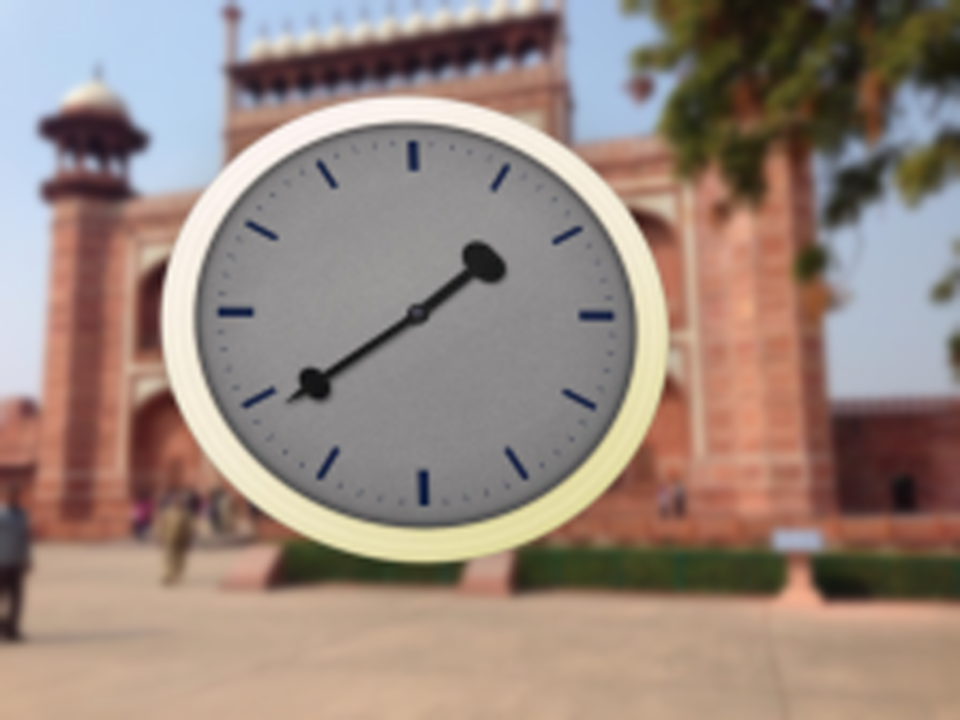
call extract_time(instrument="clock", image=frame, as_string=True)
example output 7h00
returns 1h39
